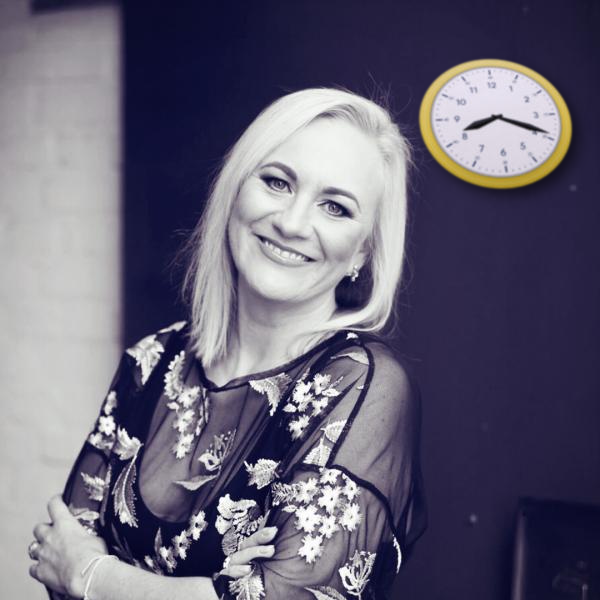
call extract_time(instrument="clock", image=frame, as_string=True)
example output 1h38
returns 8h19
